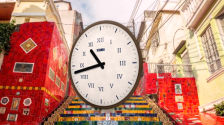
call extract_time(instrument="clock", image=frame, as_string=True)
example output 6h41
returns 10h43
